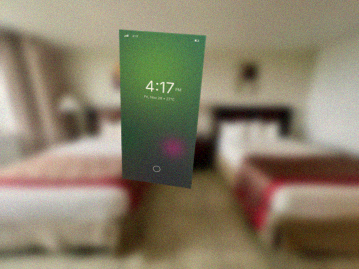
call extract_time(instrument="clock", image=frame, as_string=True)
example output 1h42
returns 4h17
